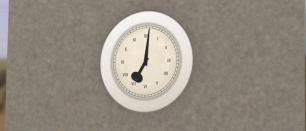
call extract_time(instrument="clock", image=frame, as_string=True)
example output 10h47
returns 7h01
